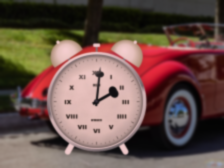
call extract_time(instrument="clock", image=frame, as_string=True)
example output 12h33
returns 2h01
